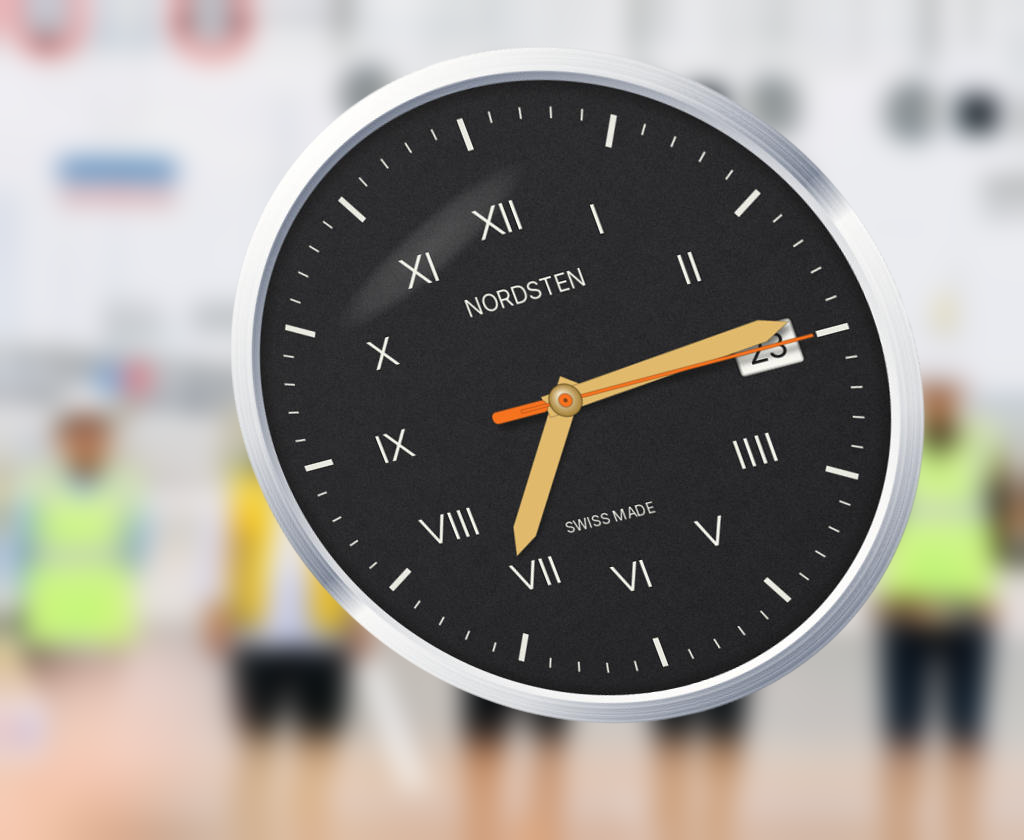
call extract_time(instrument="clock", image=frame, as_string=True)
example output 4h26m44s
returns 7h14m15s
